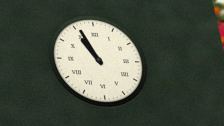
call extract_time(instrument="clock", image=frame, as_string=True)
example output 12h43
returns 10h56
